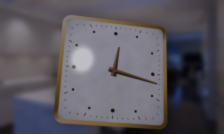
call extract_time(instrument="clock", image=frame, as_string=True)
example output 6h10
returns 12h17
